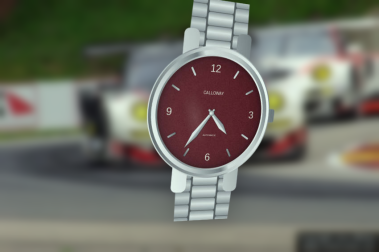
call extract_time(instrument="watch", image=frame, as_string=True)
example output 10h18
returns 4h36
